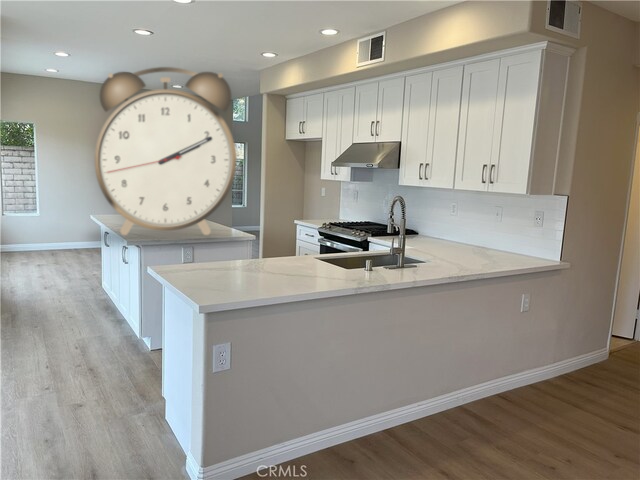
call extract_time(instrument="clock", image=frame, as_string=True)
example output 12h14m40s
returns 2h10m43s
